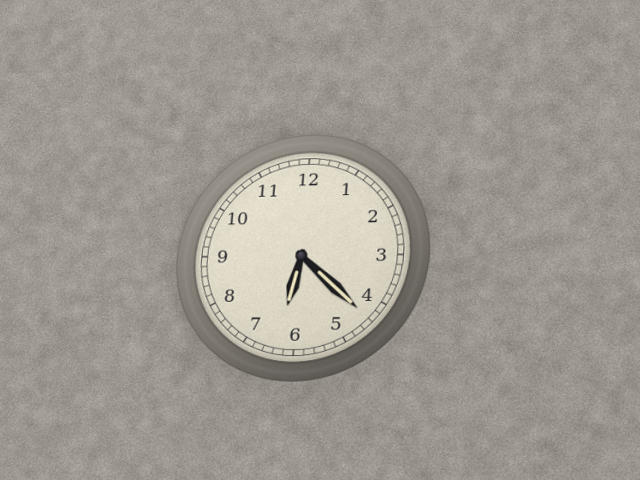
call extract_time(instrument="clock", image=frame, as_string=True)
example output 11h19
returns 6h22
